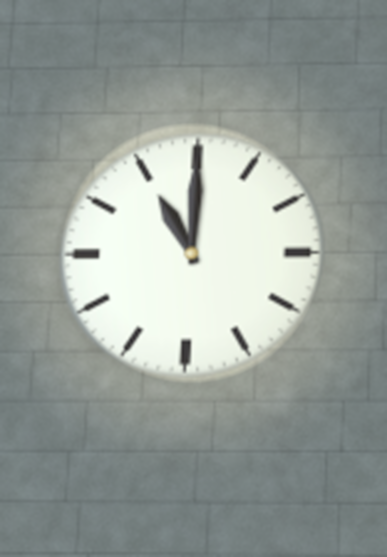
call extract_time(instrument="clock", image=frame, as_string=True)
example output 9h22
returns 11h00
